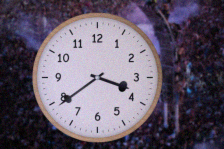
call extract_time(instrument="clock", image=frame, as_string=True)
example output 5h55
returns 3h39
